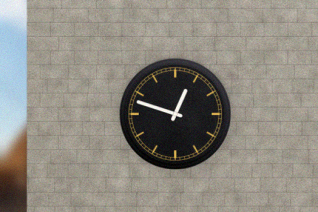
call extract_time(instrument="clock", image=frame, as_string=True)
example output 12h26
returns 12h48
